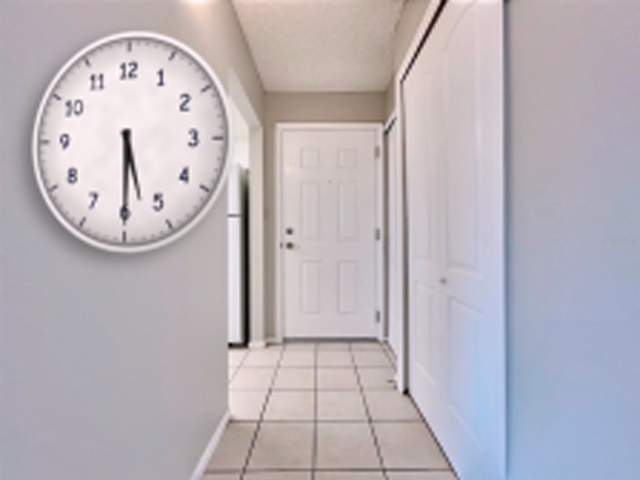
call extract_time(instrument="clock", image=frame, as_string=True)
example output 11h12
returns 5h30
